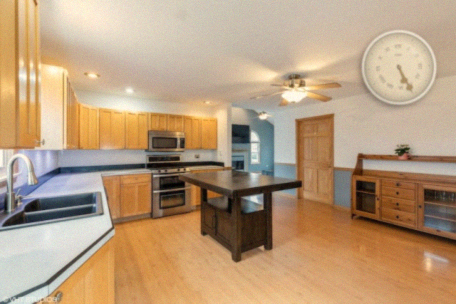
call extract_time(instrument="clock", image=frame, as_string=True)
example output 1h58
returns 5h26
